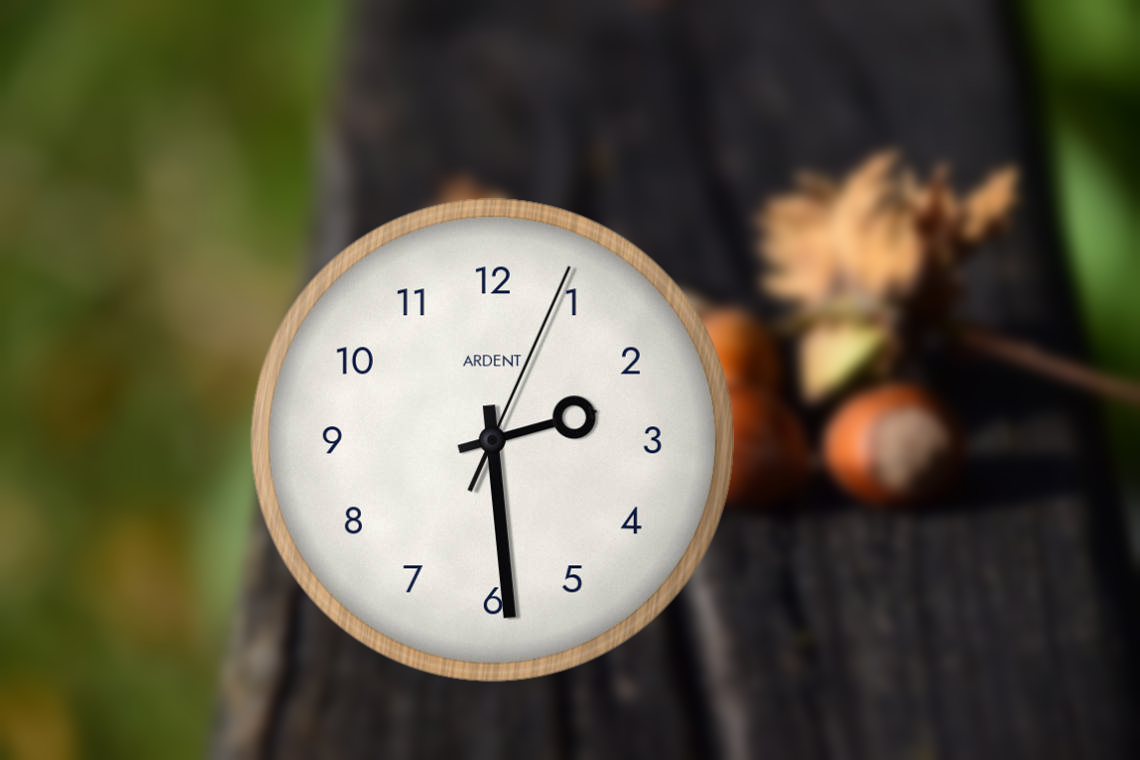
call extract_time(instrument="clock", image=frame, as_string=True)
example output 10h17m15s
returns 2h29m04s
